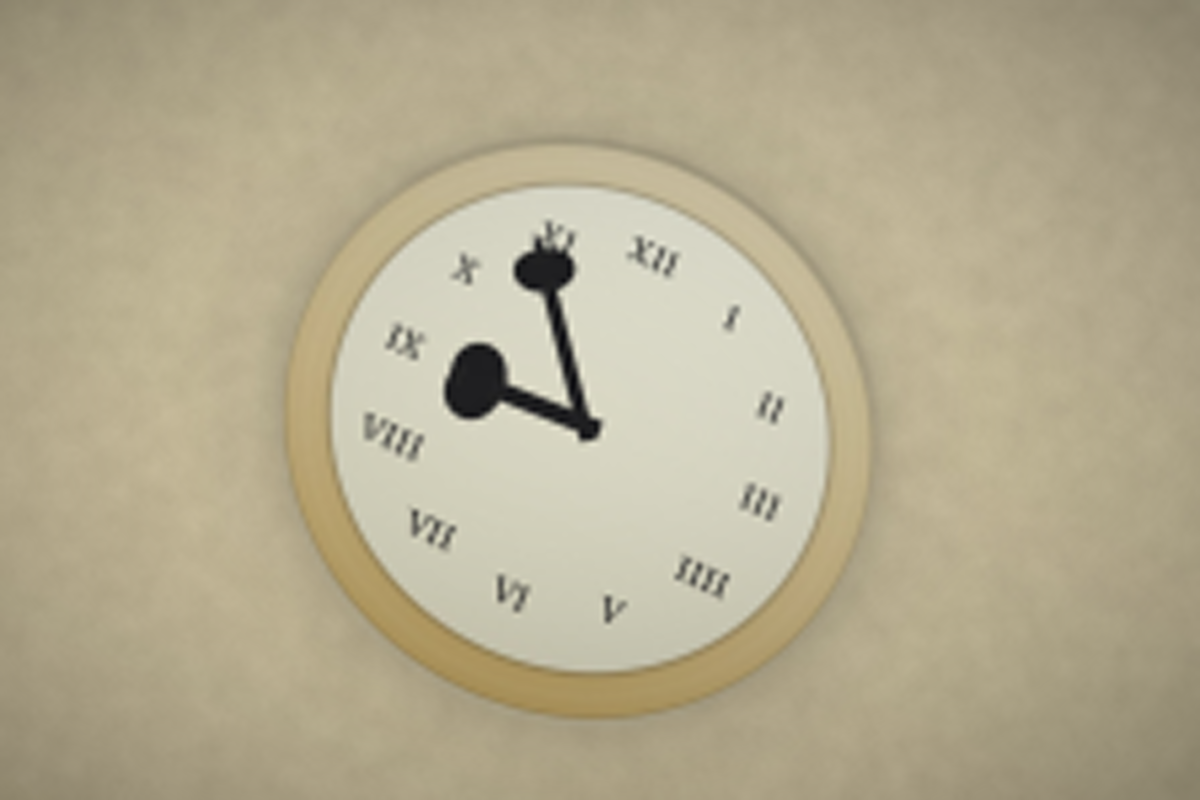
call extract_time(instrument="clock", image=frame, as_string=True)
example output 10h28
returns 8h54
